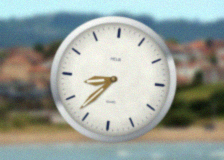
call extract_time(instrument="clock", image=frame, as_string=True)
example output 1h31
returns 8h37
